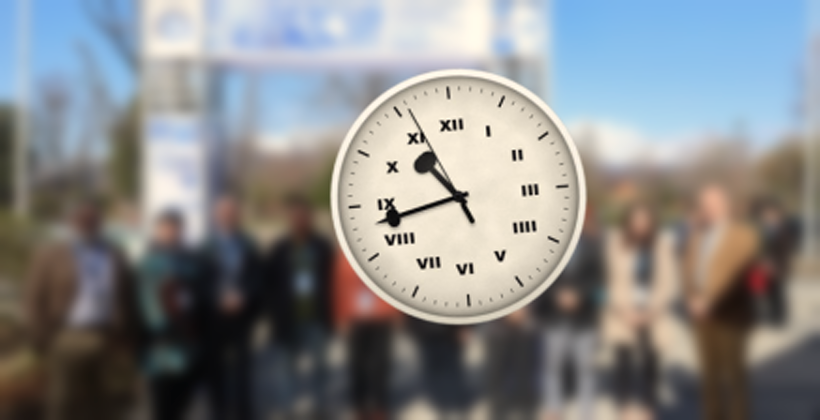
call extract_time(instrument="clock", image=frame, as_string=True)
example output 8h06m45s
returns 10h42m56s
